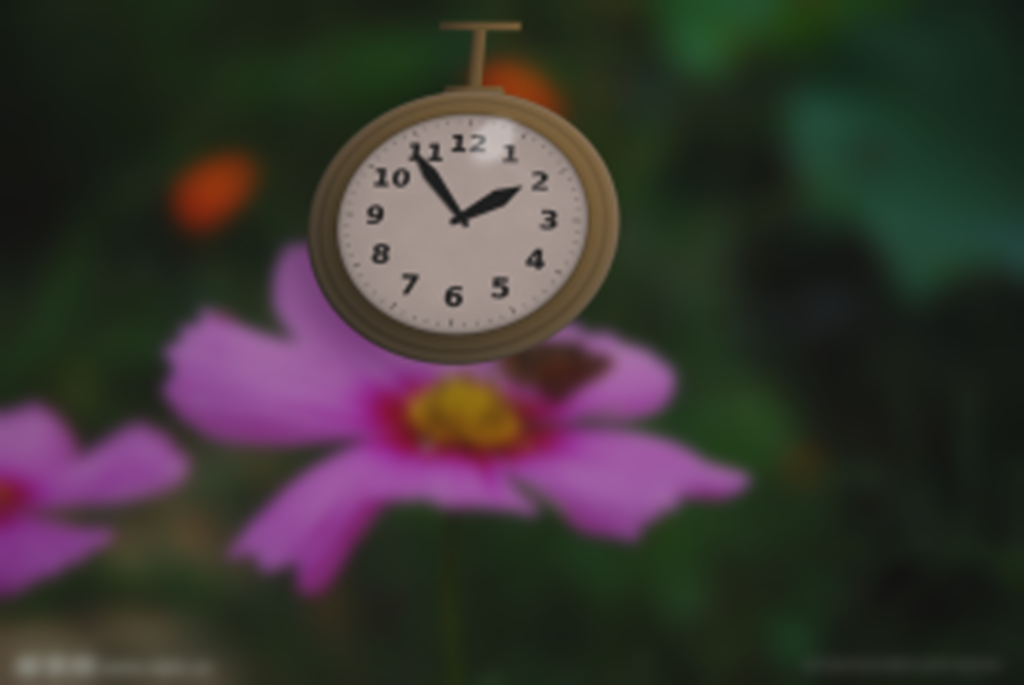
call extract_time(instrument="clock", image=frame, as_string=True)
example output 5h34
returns 1h54
